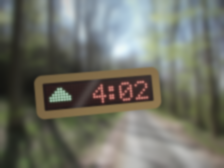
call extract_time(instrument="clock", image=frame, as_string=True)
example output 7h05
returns 4h02
